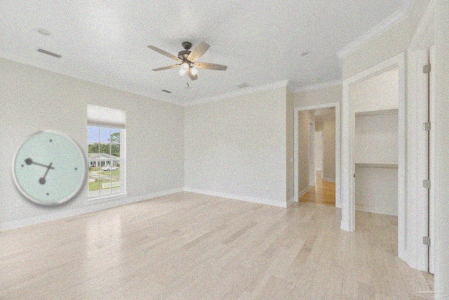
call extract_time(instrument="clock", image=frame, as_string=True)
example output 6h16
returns 6h47
